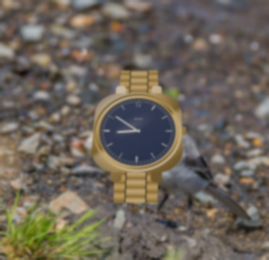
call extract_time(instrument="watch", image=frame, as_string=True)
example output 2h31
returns 8h51
